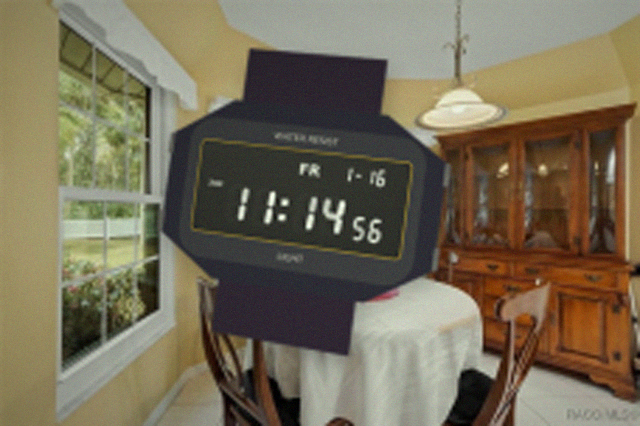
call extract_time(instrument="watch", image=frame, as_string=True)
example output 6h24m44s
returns 11h14m56s
